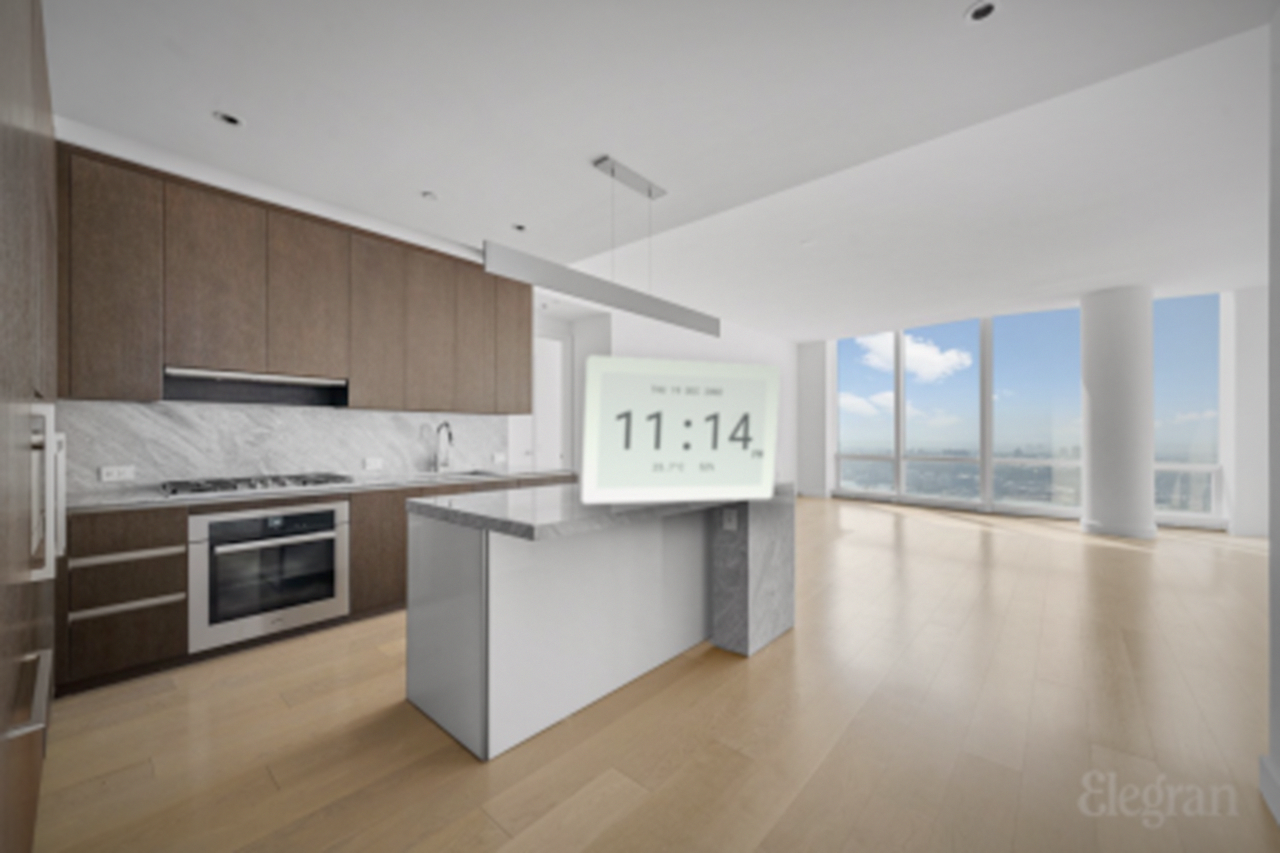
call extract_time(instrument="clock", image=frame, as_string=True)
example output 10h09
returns 11h14
